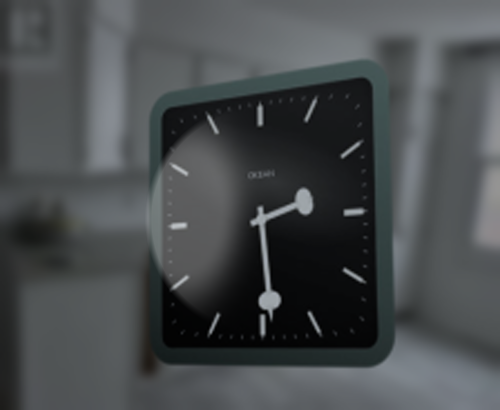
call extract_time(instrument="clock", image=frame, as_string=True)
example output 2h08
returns 2h29
